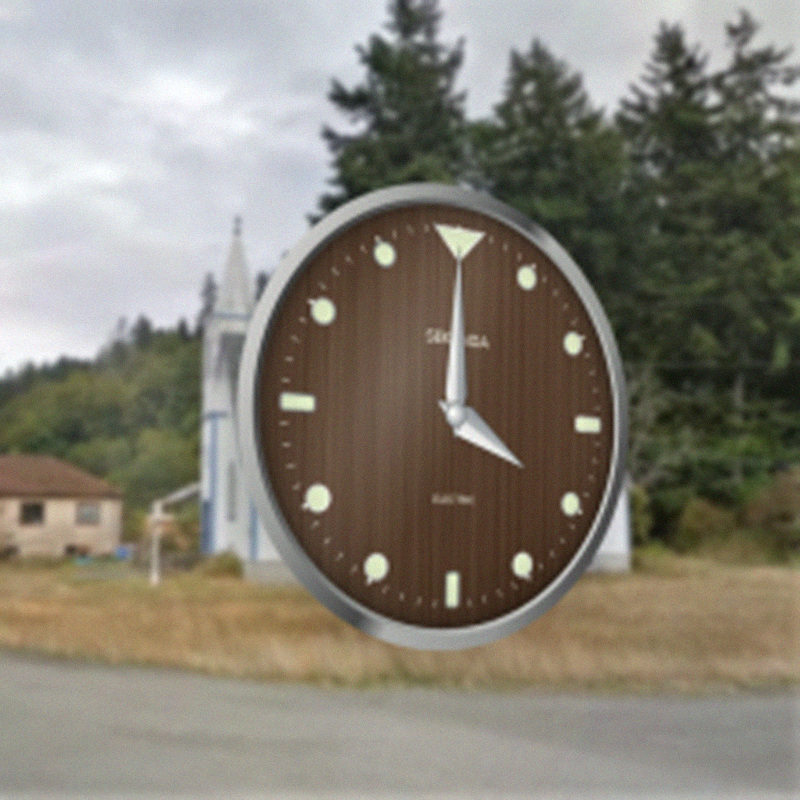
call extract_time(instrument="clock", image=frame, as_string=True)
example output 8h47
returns 4h00
